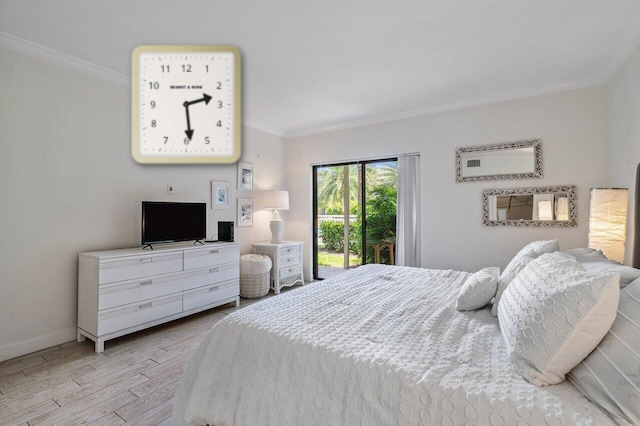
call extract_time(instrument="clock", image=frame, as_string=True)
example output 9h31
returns 2h29
